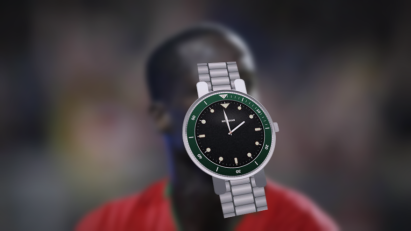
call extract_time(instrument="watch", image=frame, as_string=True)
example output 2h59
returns 1h59
